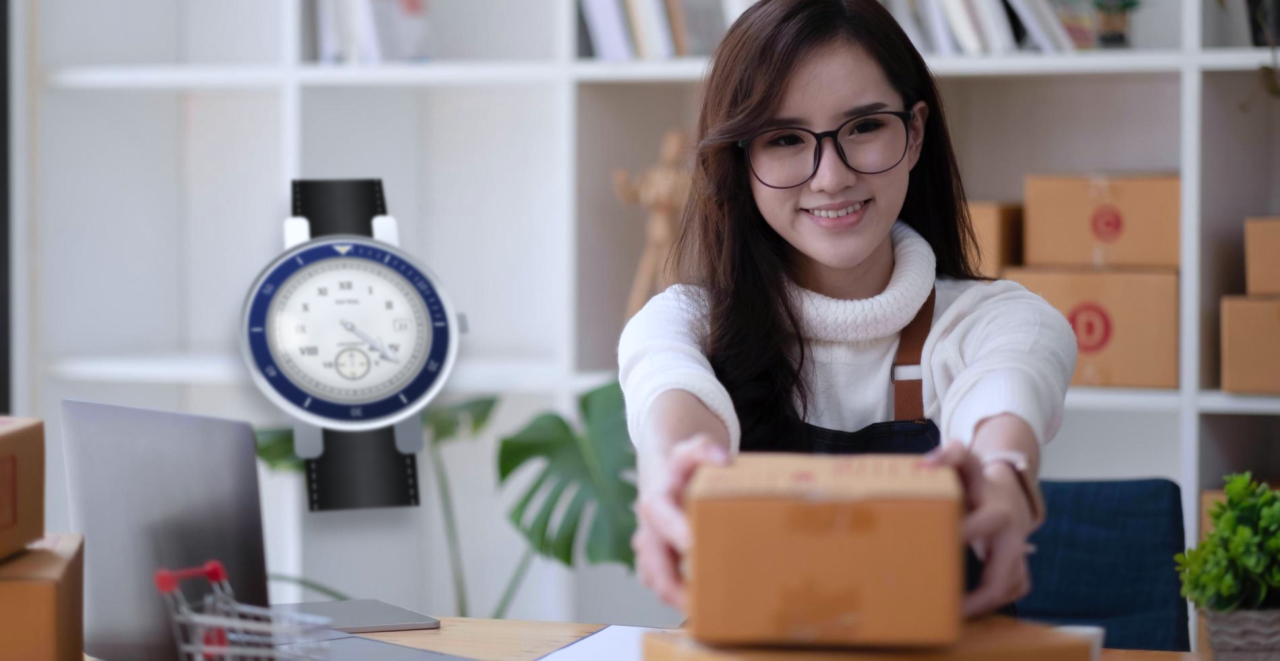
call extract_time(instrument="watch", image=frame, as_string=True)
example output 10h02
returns 4h22
